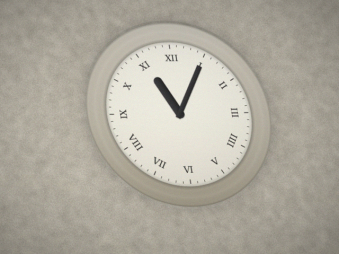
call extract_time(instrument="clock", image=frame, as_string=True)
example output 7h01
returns 11h05
